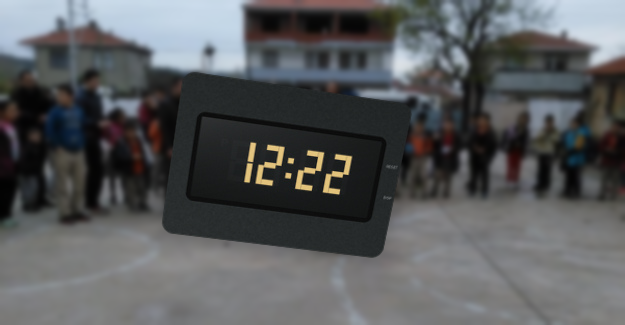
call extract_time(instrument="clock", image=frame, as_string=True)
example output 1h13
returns 12h22
